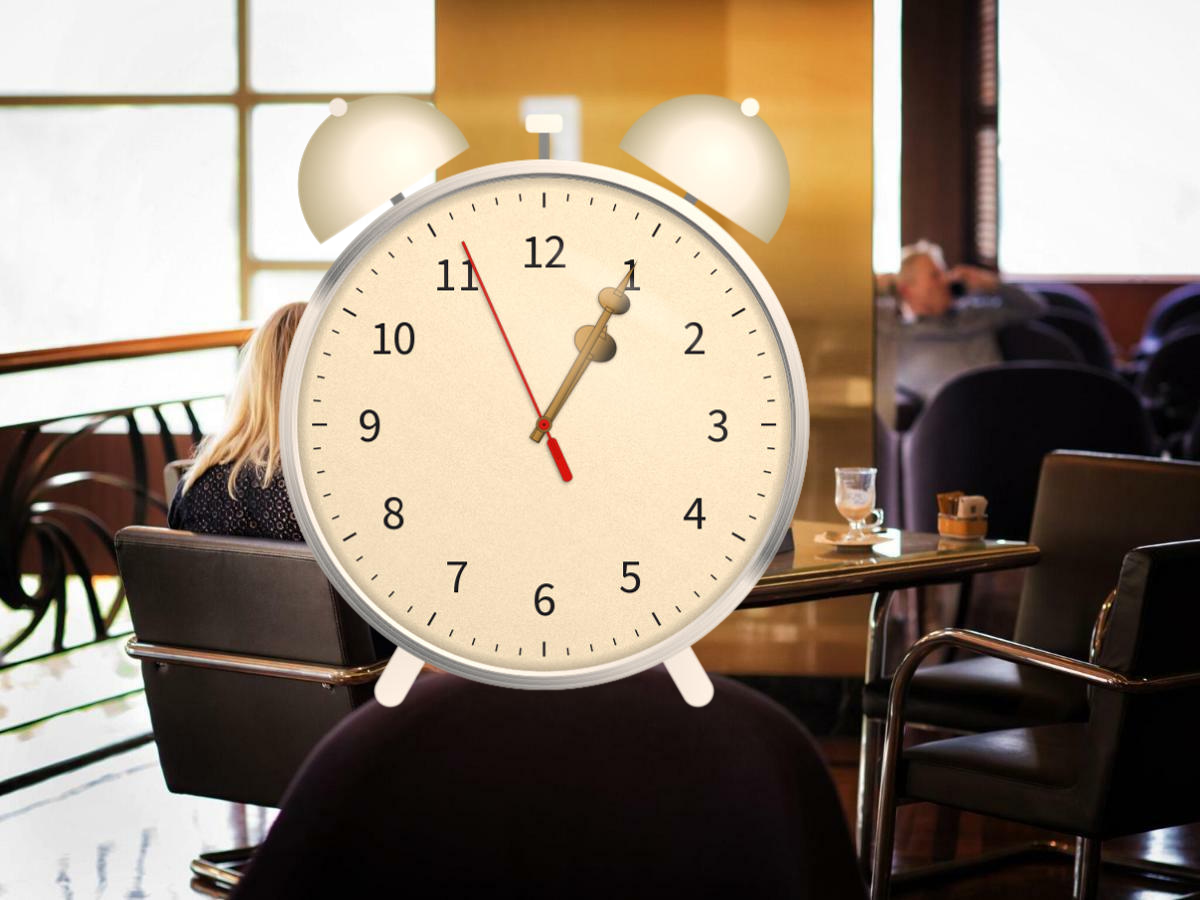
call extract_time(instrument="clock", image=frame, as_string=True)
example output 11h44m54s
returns 1h04m56s
